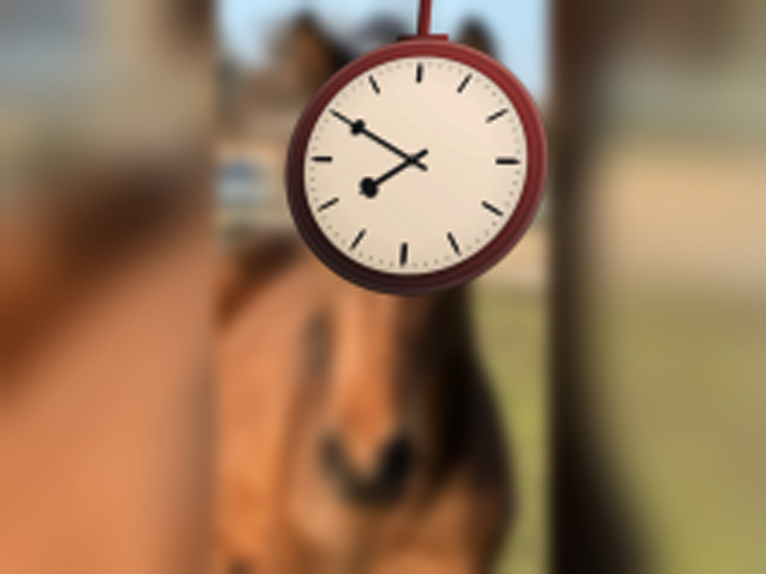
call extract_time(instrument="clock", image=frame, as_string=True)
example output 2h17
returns 7h50
